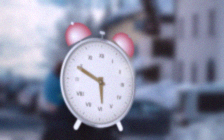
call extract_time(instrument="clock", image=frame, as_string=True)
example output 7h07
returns 5h49
